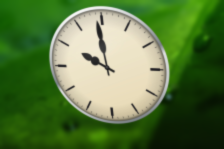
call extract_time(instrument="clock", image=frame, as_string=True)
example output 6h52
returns 9h59
